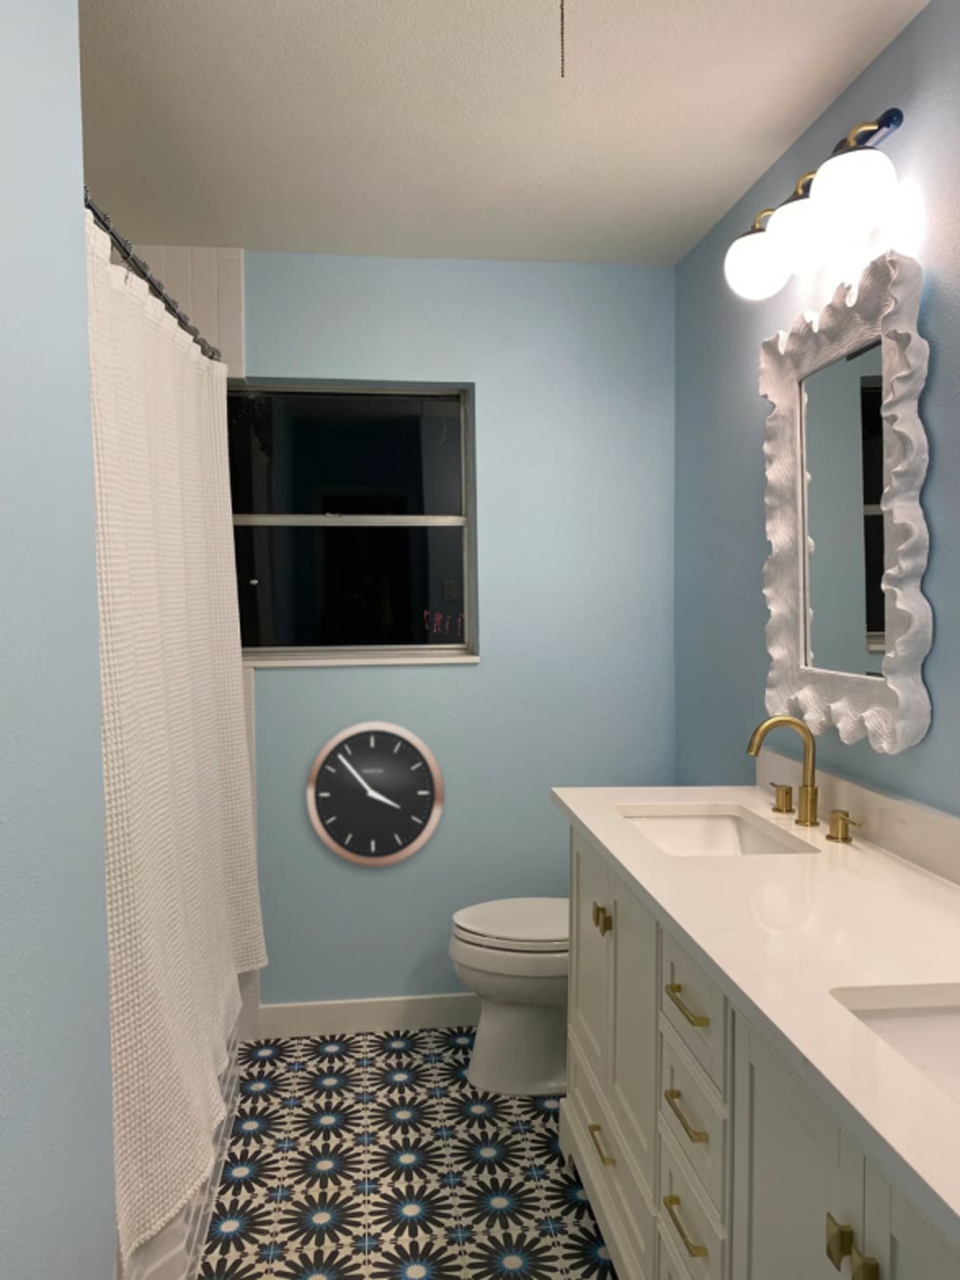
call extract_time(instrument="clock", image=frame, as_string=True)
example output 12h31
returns 3h53
